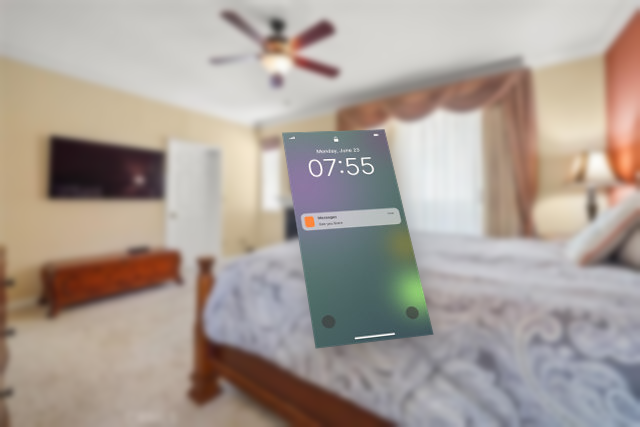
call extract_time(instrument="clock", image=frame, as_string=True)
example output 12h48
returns 7h55
